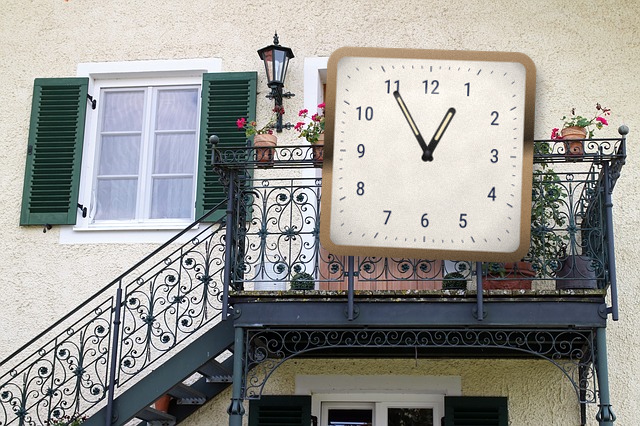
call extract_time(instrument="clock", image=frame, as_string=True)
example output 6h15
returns 12h55
